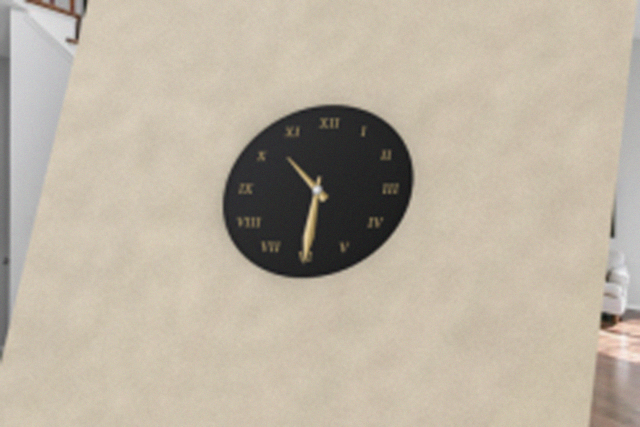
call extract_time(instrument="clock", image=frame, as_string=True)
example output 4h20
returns 10h30
